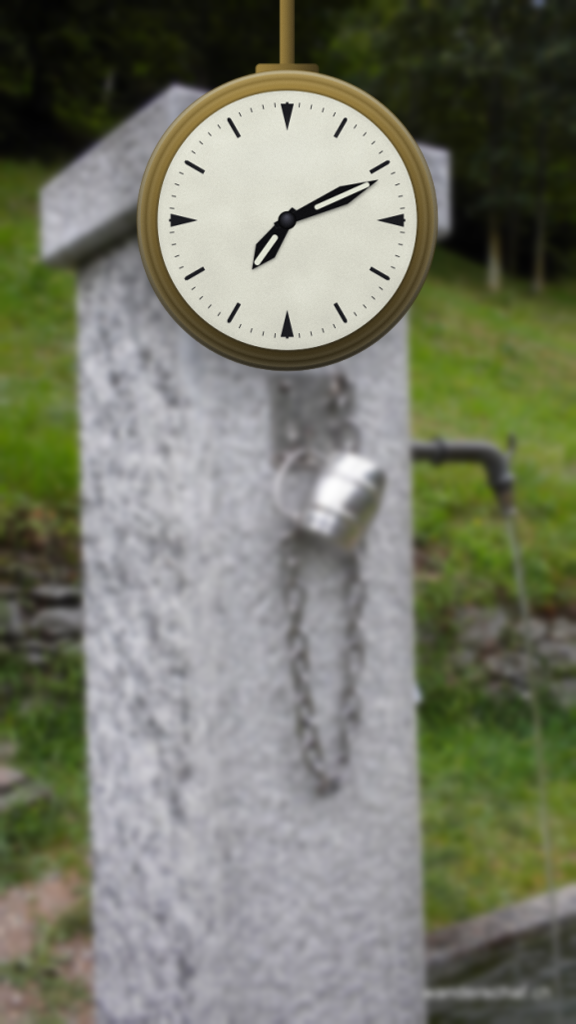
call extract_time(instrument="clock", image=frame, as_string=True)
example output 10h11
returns 7h11
